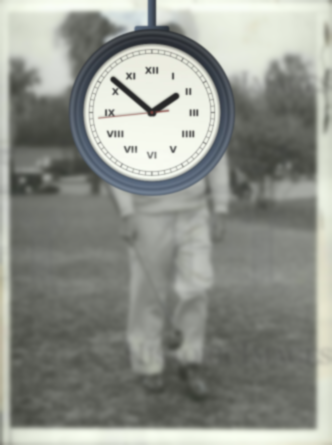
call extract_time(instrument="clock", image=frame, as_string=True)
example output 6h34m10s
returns 1h51m44s
